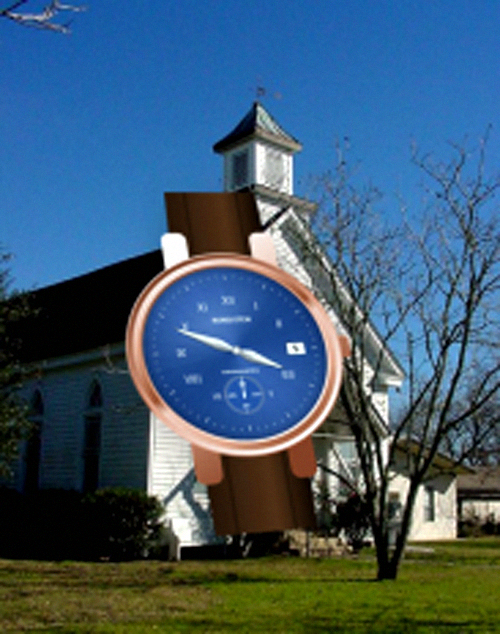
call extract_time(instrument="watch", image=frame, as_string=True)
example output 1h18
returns 3h49
